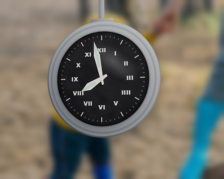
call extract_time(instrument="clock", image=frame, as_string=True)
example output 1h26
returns 7h58
